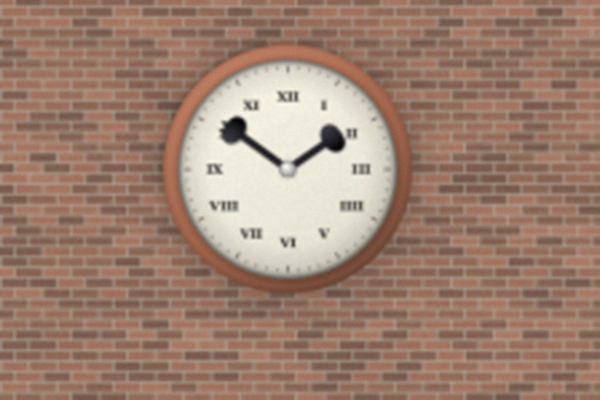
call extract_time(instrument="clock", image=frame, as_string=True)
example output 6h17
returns 1h51
